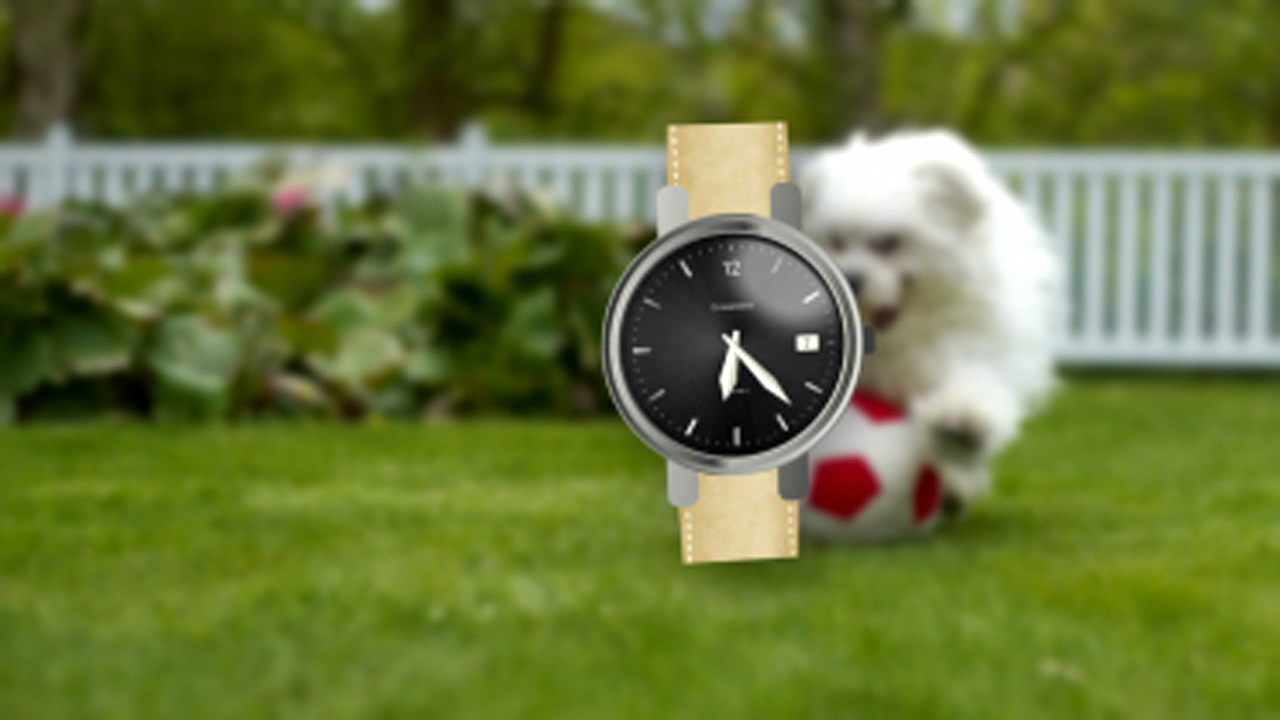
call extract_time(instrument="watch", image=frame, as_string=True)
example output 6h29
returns 6h23
